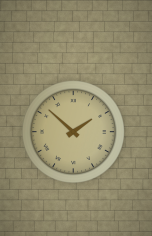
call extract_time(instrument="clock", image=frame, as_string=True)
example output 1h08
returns 1h52
